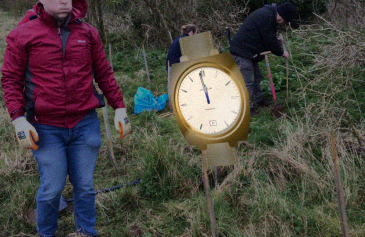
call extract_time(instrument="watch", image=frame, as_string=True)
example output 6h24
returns 11h59
